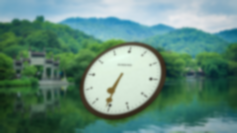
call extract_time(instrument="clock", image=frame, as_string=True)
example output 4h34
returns 6h31
